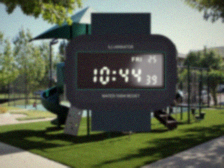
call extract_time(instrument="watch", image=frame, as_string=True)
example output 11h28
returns 10h44
